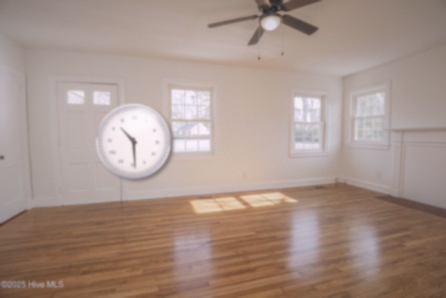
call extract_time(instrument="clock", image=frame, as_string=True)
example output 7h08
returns 10h29
